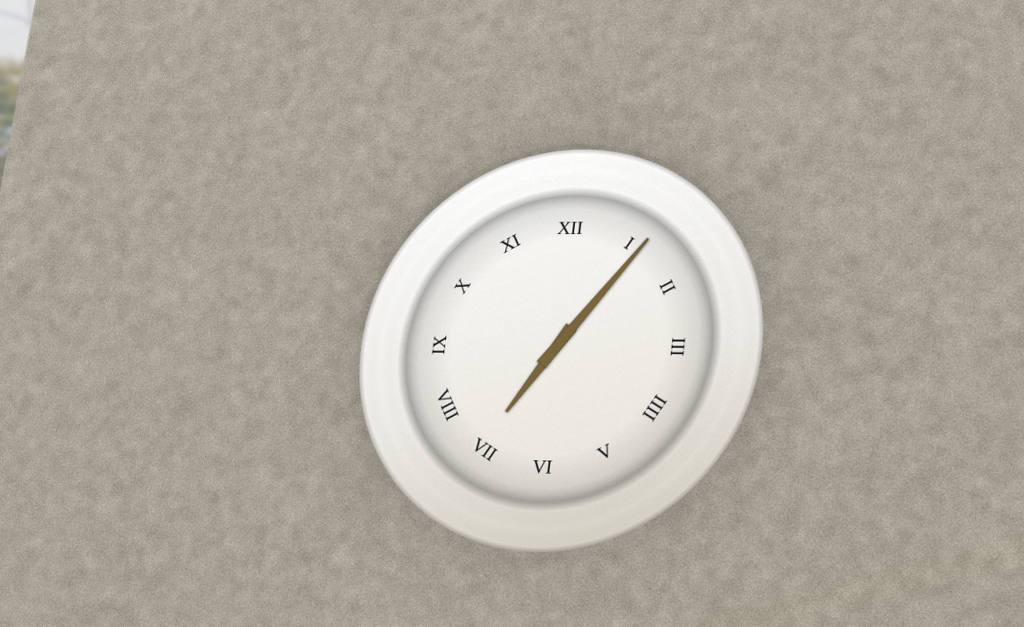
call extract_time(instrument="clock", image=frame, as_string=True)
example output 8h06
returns 7h06
